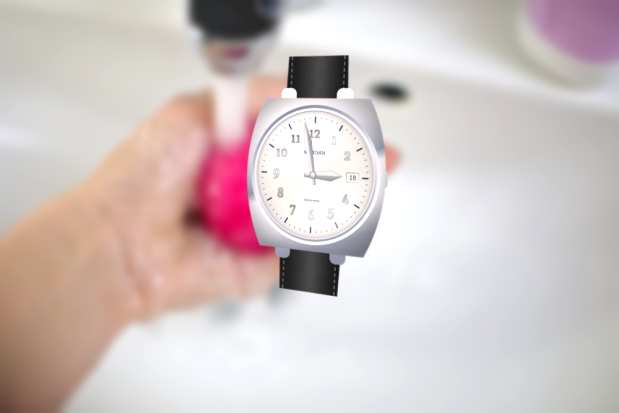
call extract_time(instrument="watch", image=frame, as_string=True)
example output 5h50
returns 2h58
